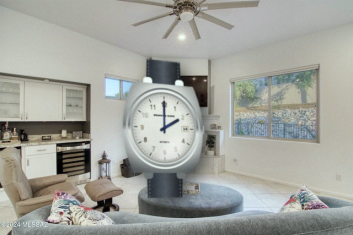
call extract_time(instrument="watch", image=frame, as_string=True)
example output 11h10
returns 2h00
